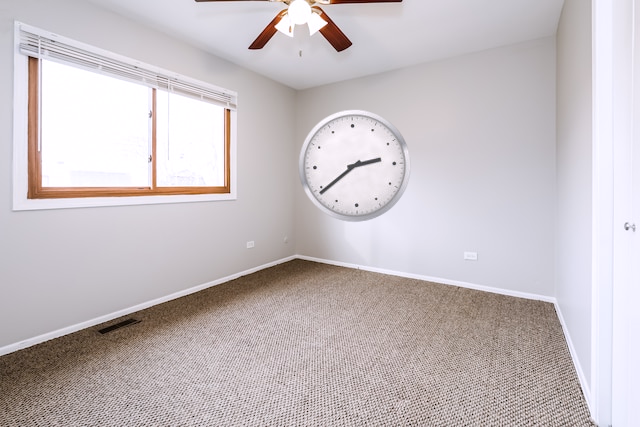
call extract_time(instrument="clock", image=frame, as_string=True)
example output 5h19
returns 2h39
